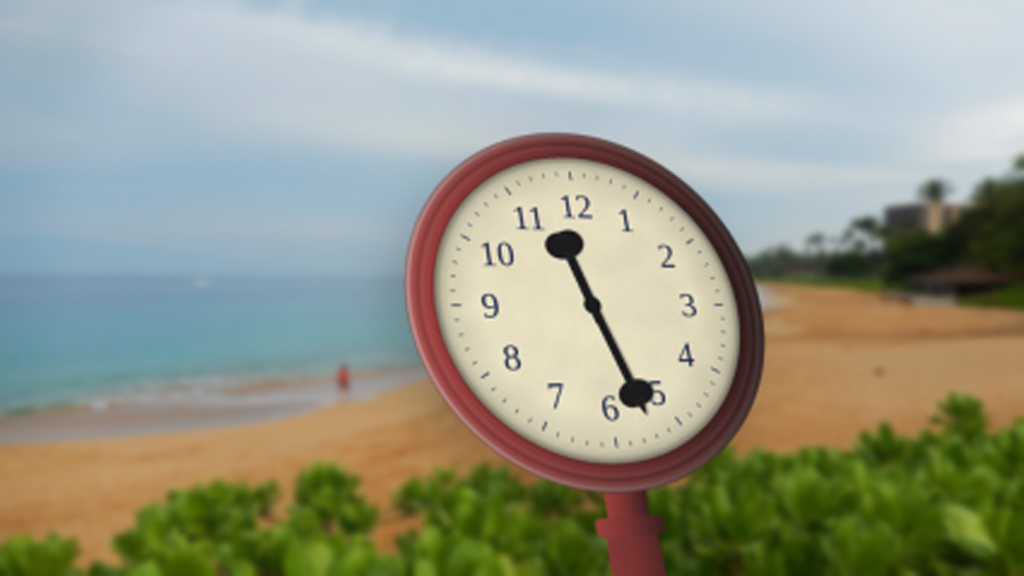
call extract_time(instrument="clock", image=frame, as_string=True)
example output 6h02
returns 11h27
